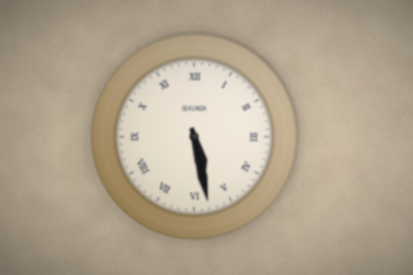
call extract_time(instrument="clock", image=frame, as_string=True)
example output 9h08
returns 5h28
